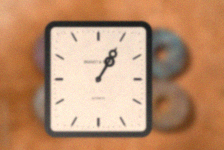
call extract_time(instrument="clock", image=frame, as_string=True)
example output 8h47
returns 1h05
